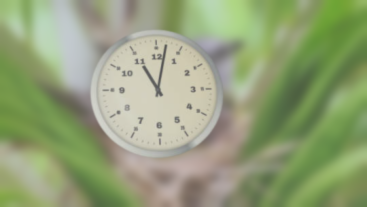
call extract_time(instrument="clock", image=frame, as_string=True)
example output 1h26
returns 11h02
